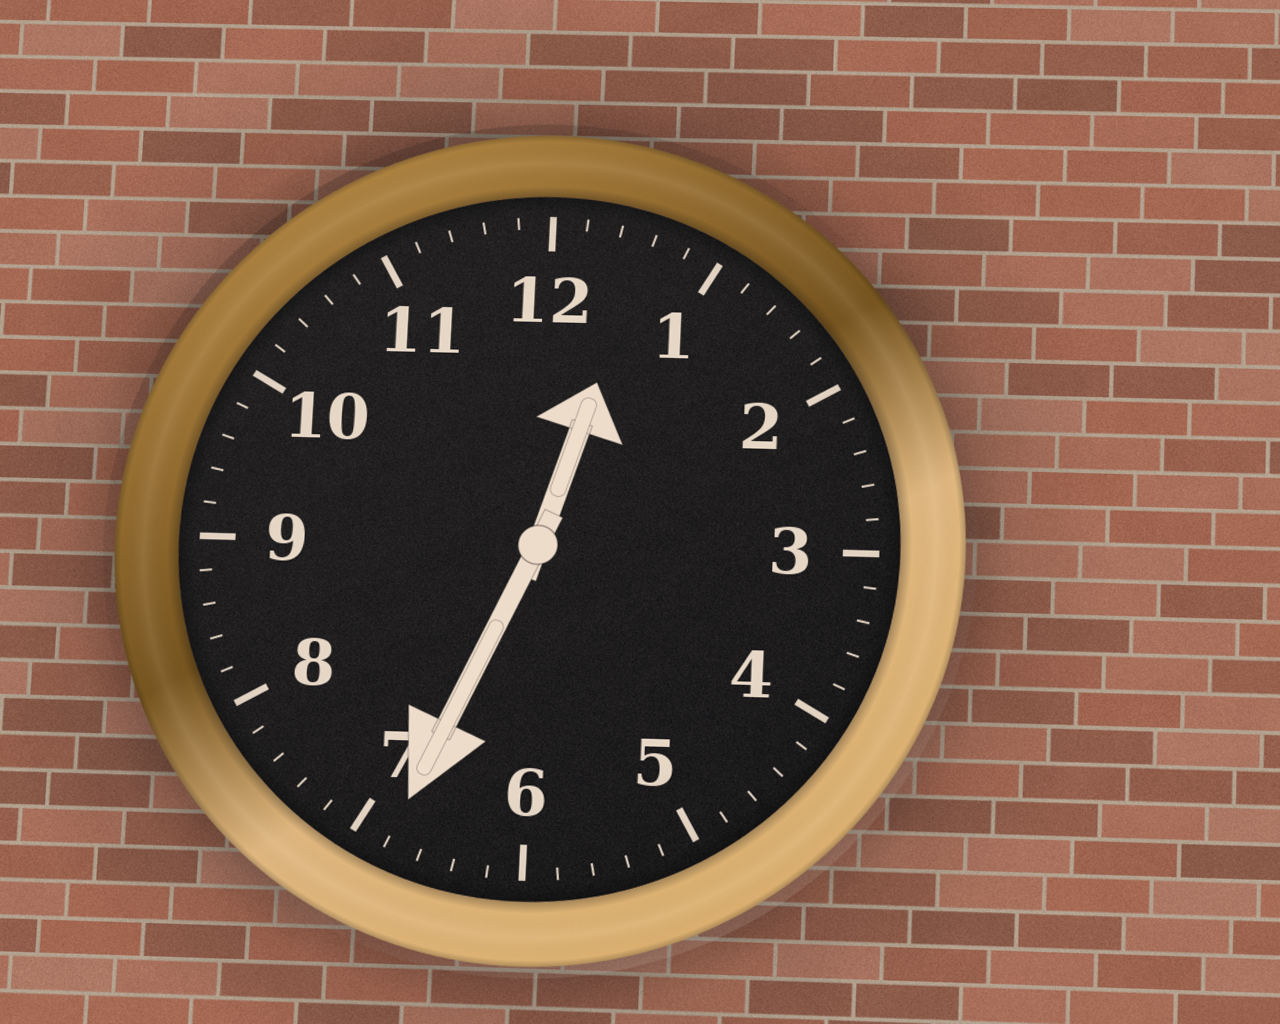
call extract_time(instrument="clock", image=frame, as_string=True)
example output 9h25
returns 12h34
